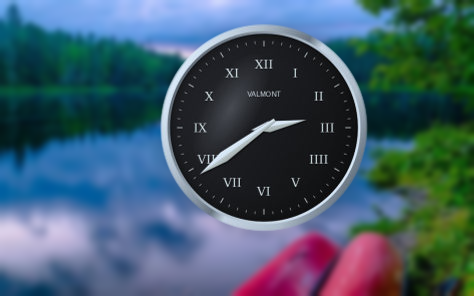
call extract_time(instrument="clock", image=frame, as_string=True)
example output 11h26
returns 2h39
